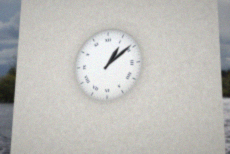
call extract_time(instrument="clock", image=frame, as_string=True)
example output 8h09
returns 1h09
